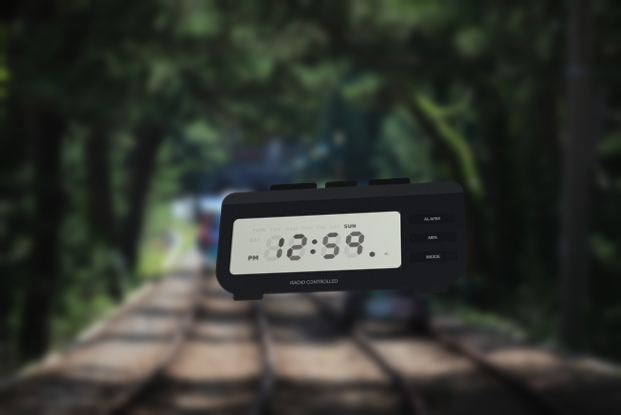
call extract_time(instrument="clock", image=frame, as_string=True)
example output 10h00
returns 12h59
